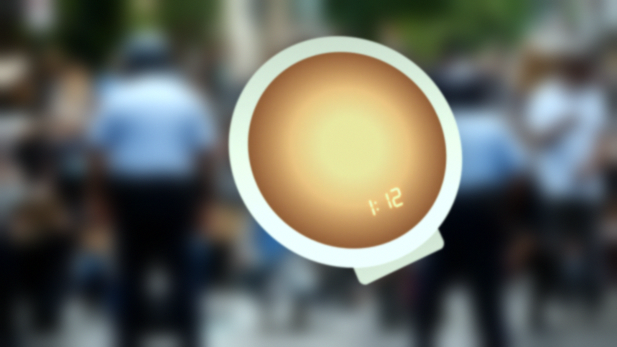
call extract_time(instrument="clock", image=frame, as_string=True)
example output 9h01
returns 1h12
